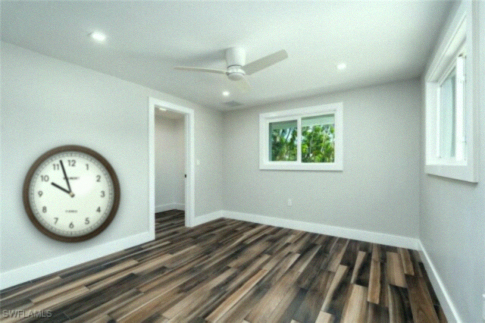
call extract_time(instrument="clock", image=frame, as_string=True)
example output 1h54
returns 9h57
